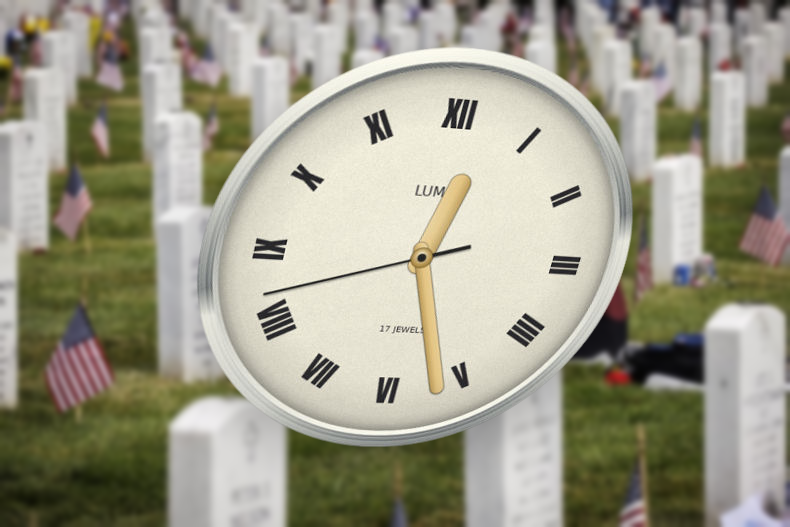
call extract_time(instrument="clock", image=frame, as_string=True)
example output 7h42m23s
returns 12h26m42s
